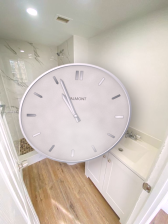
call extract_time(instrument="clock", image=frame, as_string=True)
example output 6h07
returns 10h56
